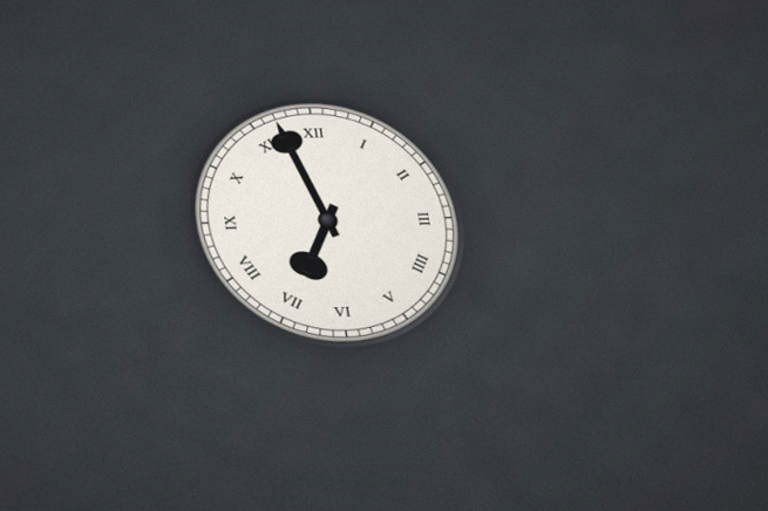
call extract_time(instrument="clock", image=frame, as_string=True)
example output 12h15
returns 6h57
